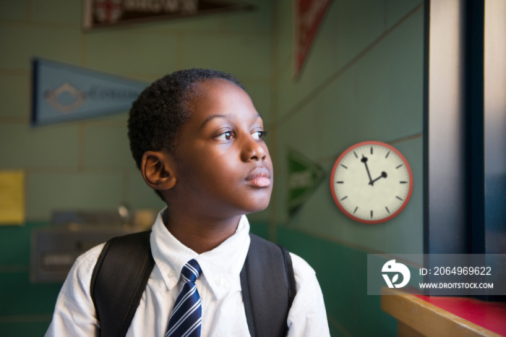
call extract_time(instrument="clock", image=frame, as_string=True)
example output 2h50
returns 1h57
